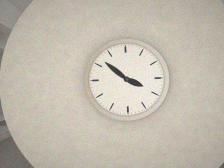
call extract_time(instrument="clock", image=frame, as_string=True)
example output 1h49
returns 3h52
